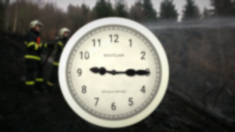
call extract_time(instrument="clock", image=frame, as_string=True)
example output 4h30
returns 9h15
